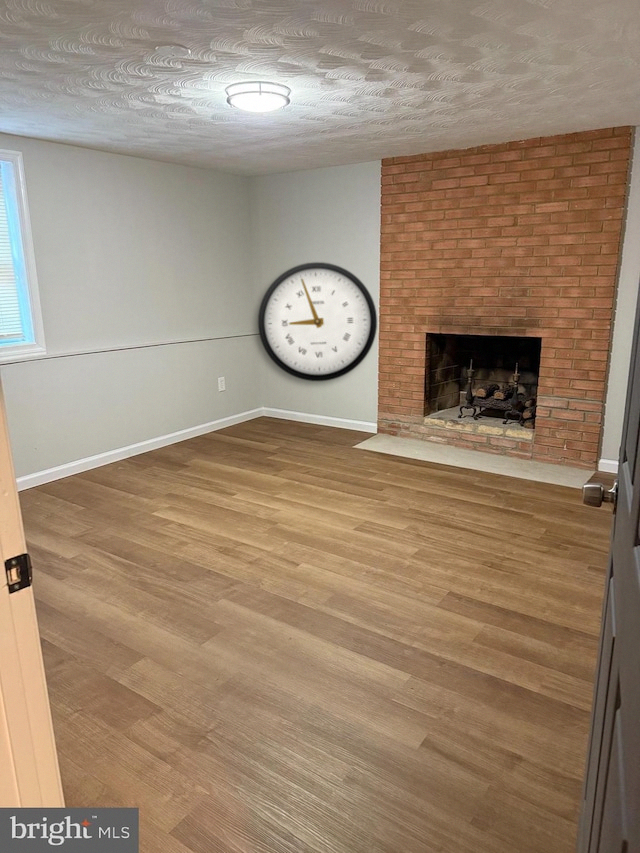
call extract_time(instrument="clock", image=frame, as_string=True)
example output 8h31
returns 8h57
